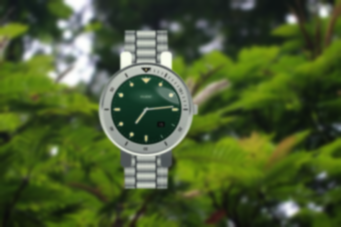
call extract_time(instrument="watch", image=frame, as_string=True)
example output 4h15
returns 7h14
